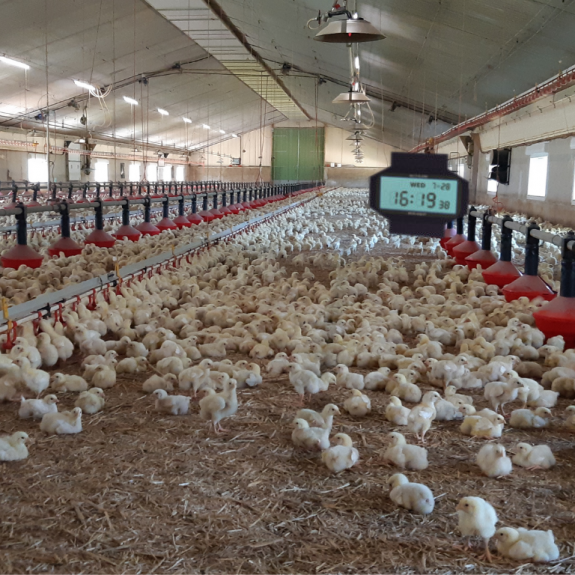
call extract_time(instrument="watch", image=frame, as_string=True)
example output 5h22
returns 16h19
